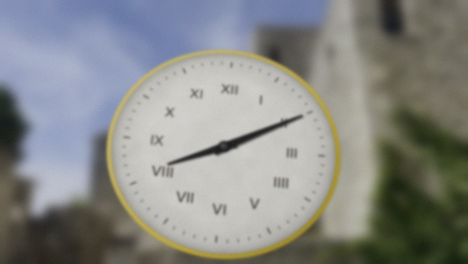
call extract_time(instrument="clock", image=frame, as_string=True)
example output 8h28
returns 8h10
